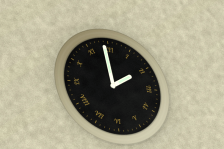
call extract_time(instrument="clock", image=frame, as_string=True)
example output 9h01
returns 1h59
